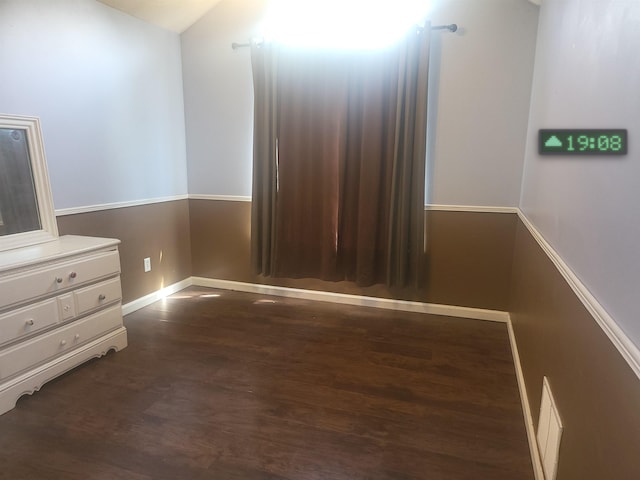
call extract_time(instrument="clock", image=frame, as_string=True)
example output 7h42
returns 19h08
